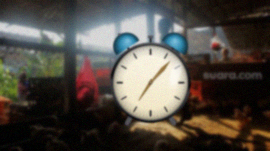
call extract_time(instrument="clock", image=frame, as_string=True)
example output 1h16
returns 7h07
